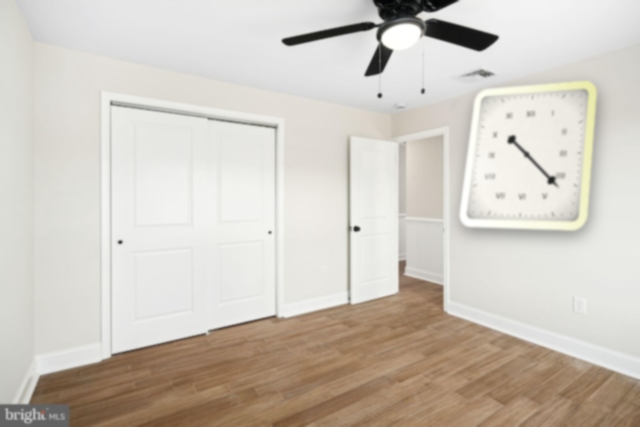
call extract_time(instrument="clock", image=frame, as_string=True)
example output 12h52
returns 10h22
